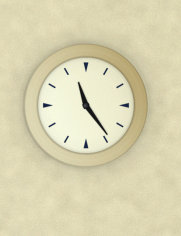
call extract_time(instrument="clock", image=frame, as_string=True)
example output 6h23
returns 11h24
